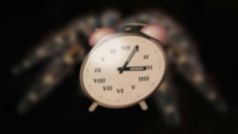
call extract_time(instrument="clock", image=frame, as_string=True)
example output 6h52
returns 3h04
